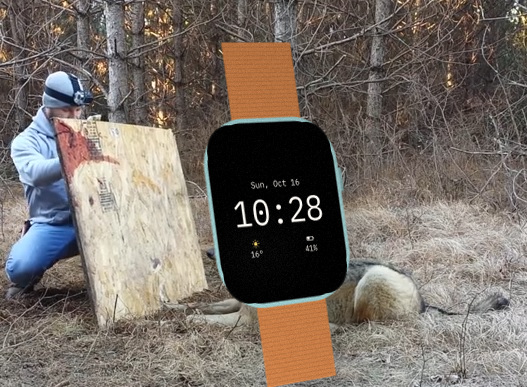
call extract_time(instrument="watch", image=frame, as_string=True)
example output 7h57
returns 10h28
